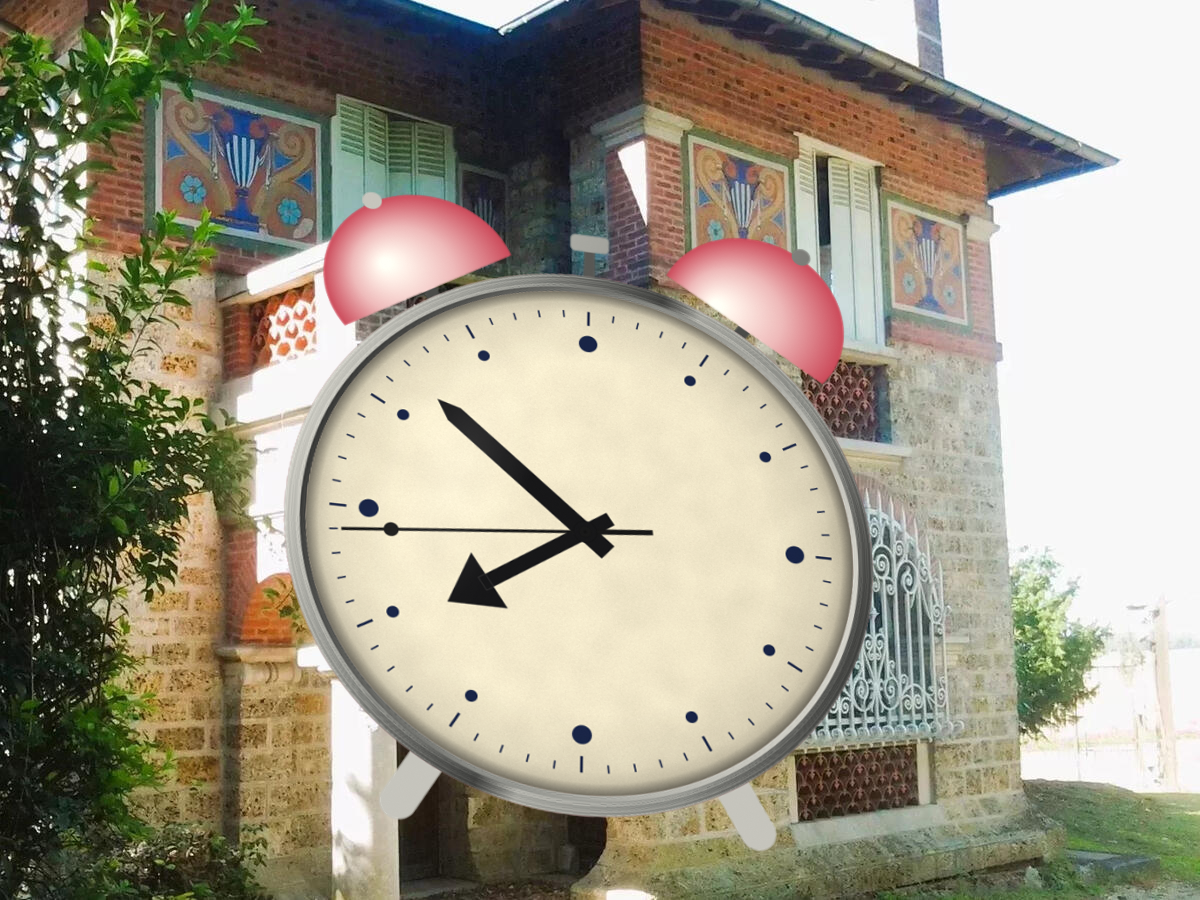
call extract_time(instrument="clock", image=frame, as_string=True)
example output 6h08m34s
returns 7h51m44s
